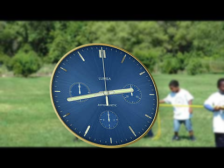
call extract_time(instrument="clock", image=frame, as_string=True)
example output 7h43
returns 2h43
